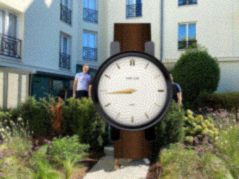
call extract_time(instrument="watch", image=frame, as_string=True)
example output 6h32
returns 8h44
